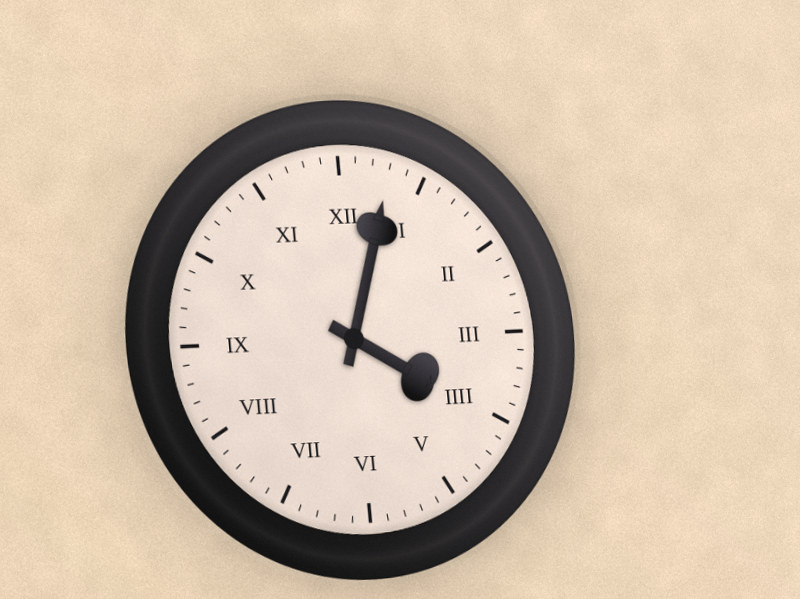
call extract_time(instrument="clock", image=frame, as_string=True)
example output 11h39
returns 4h03
